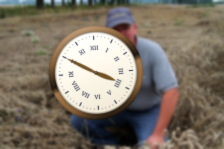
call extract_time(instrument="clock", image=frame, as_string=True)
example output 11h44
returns 3h50
